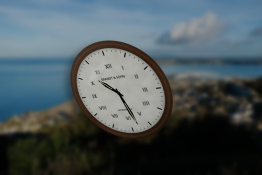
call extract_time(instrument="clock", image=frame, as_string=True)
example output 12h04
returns 10h28
